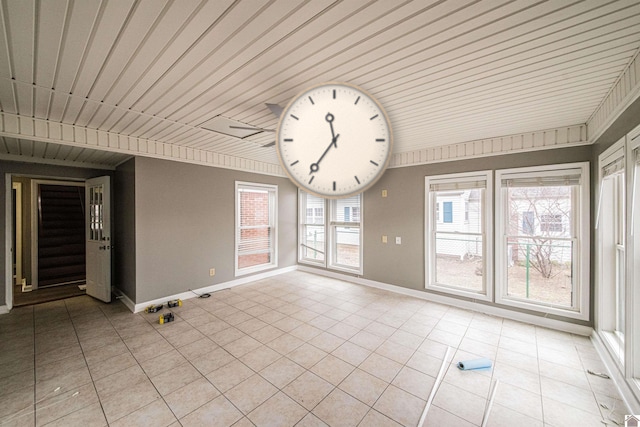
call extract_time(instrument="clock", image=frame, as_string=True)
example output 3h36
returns 11h36
